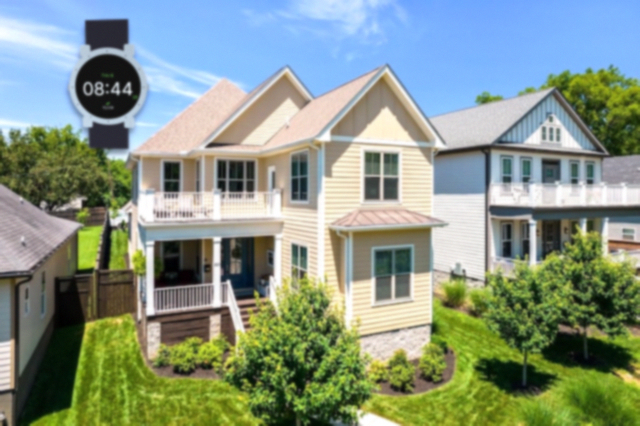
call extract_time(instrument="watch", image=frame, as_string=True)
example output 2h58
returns 8h44
